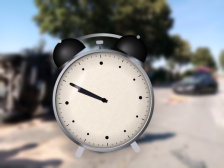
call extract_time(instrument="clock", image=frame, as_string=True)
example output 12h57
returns 9h50
